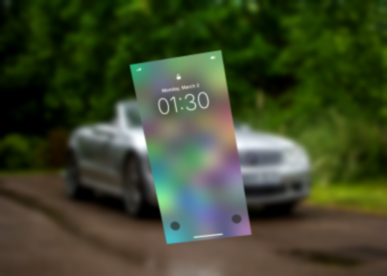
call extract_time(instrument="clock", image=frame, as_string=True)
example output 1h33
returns 1h30
